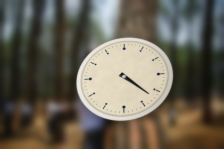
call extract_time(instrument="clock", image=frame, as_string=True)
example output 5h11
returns 4h22
